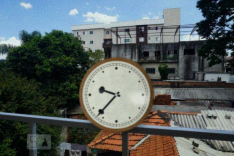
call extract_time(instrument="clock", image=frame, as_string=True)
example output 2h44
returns 9h37
